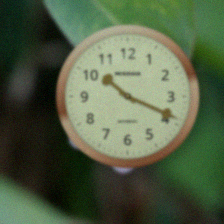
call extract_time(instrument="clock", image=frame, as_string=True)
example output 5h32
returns 10h19
